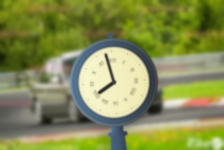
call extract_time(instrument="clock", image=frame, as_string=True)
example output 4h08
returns 7h58
